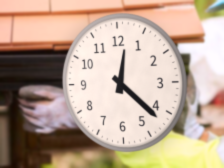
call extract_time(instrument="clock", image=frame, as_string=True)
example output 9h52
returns 12h22
